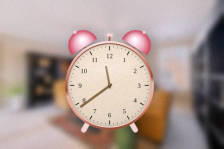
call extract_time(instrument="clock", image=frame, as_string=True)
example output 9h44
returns 11h39
